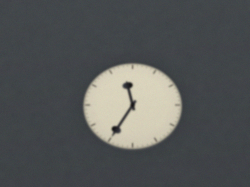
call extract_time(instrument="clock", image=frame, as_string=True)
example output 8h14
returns 11h35
